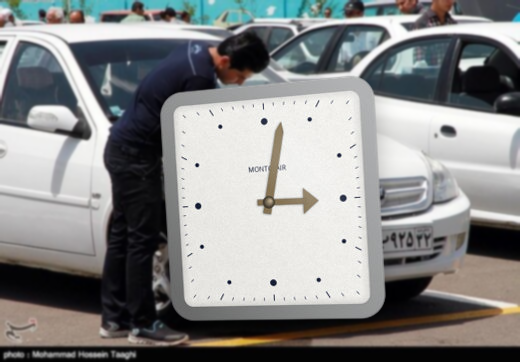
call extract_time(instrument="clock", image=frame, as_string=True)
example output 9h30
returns 3h02
